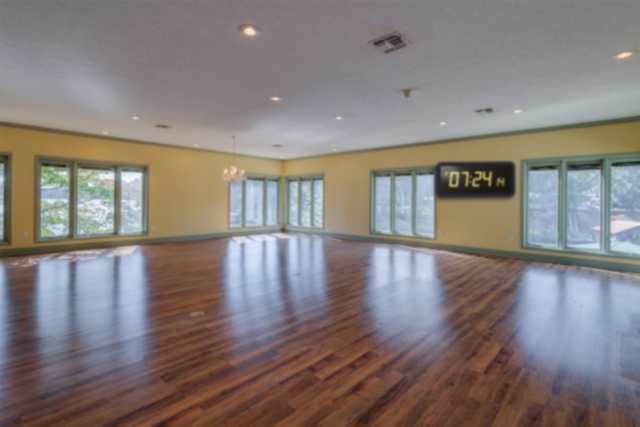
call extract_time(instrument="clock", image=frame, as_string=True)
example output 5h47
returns 7h24
